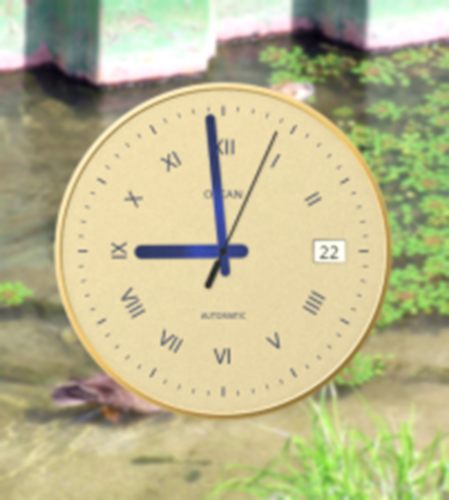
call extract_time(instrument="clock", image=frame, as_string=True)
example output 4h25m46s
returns 8h59m04s
